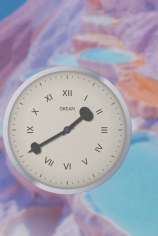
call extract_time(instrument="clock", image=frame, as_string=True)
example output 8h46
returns 1h40
